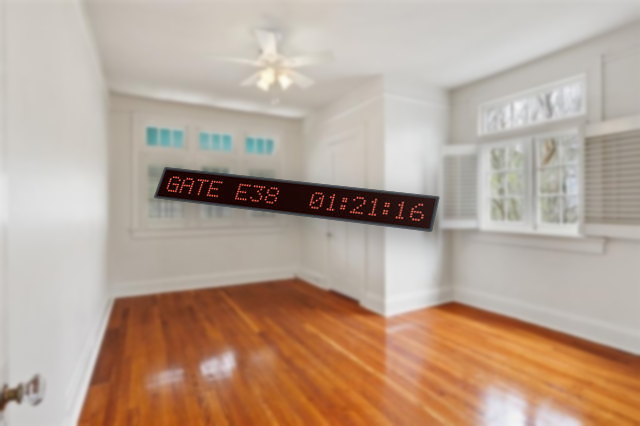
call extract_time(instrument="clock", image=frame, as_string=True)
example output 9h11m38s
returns 1h21m16s
